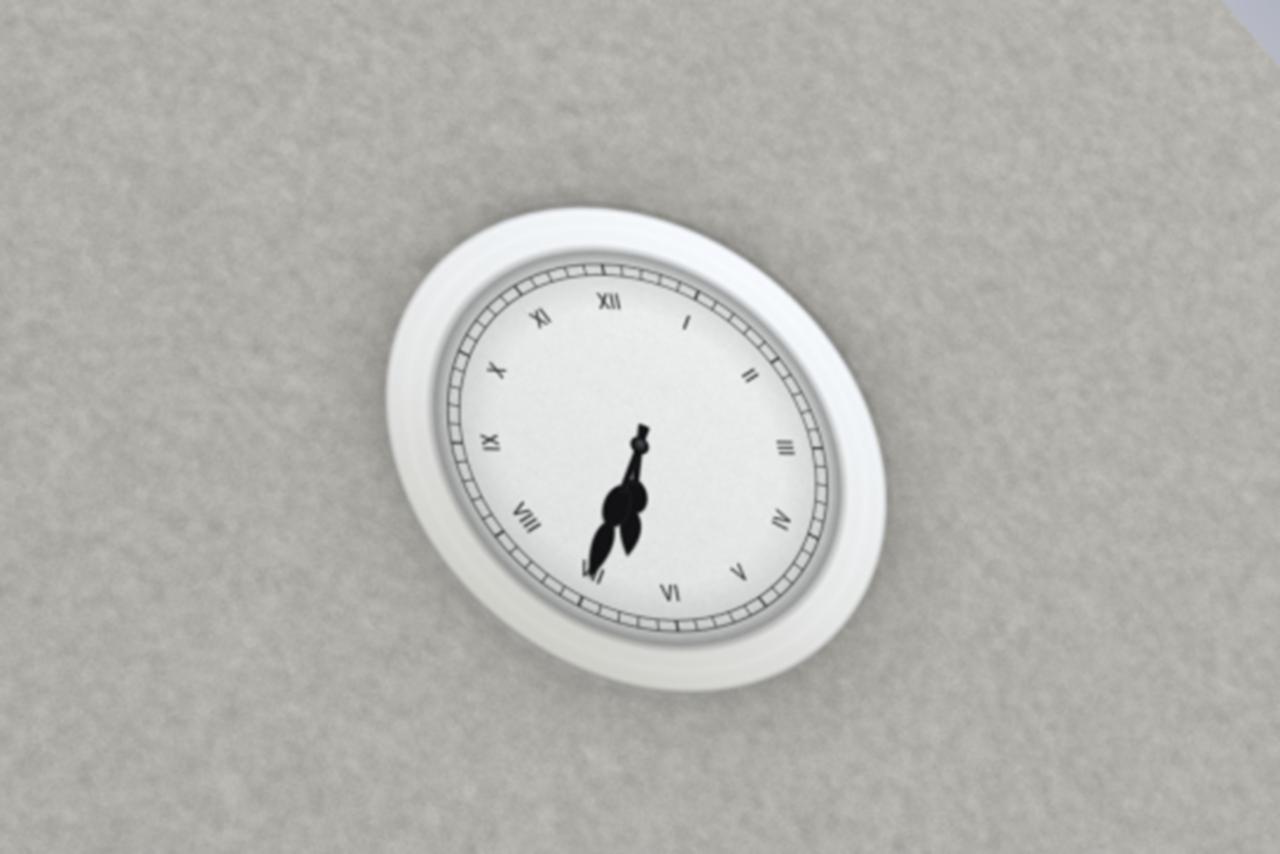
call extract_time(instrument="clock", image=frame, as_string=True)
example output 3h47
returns 6h35
